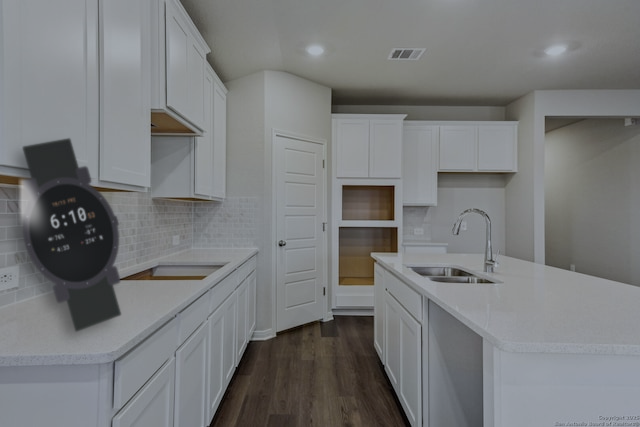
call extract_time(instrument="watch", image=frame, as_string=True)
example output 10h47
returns 6h10
